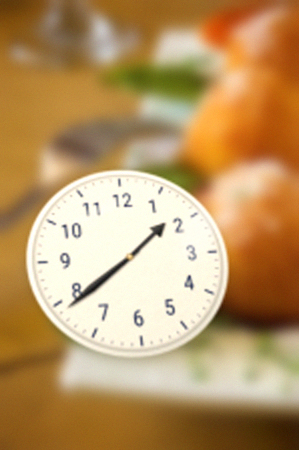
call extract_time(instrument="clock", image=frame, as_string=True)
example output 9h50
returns 1h39
